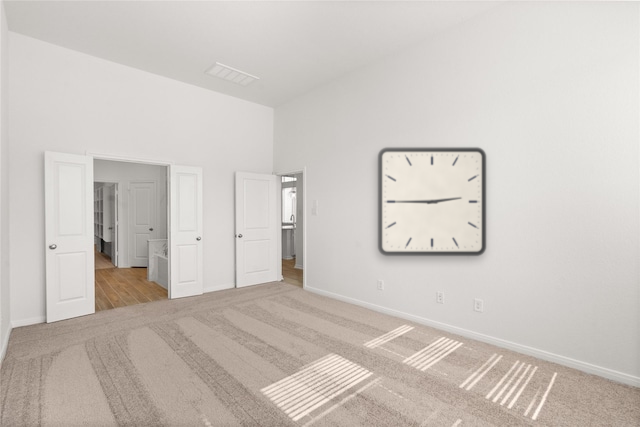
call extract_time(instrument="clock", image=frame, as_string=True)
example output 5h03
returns 2h45
